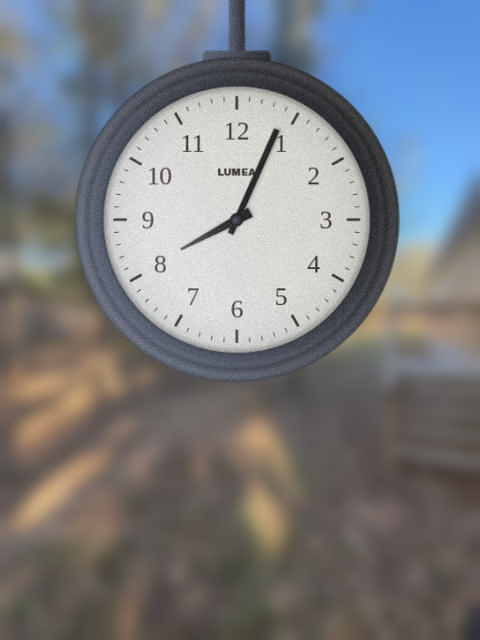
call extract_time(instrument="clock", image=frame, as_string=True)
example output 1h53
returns 8h04
